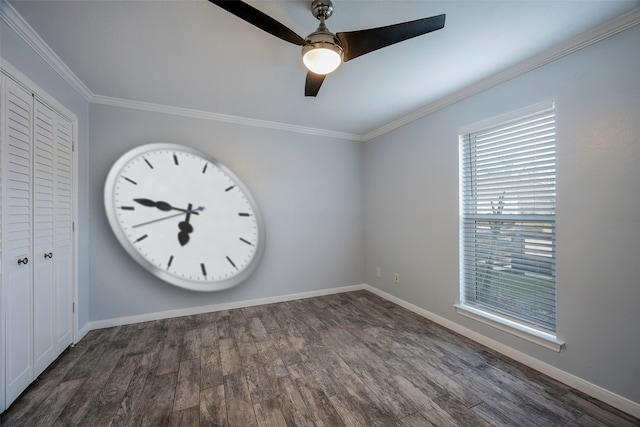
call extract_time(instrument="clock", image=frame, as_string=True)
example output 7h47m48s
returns 6h46m42s
